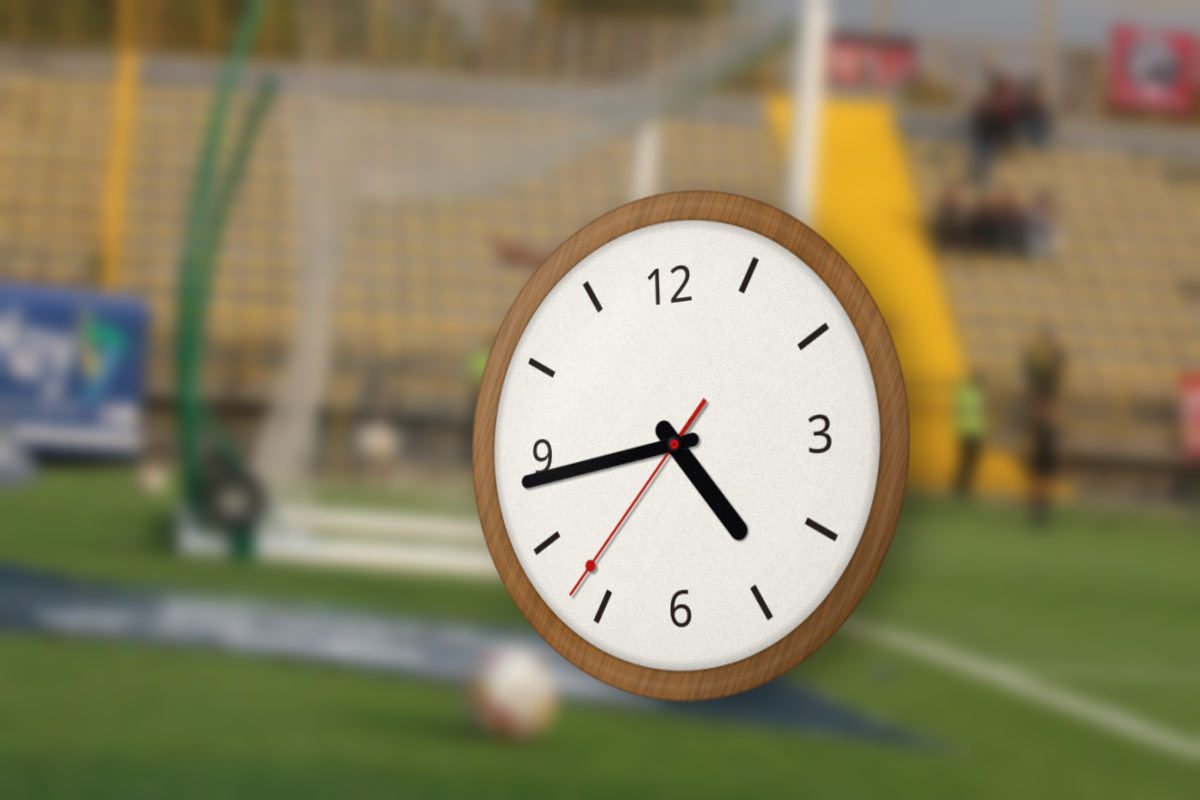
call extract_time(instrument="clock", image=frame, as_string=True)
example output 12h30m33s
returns 4h43m37s
